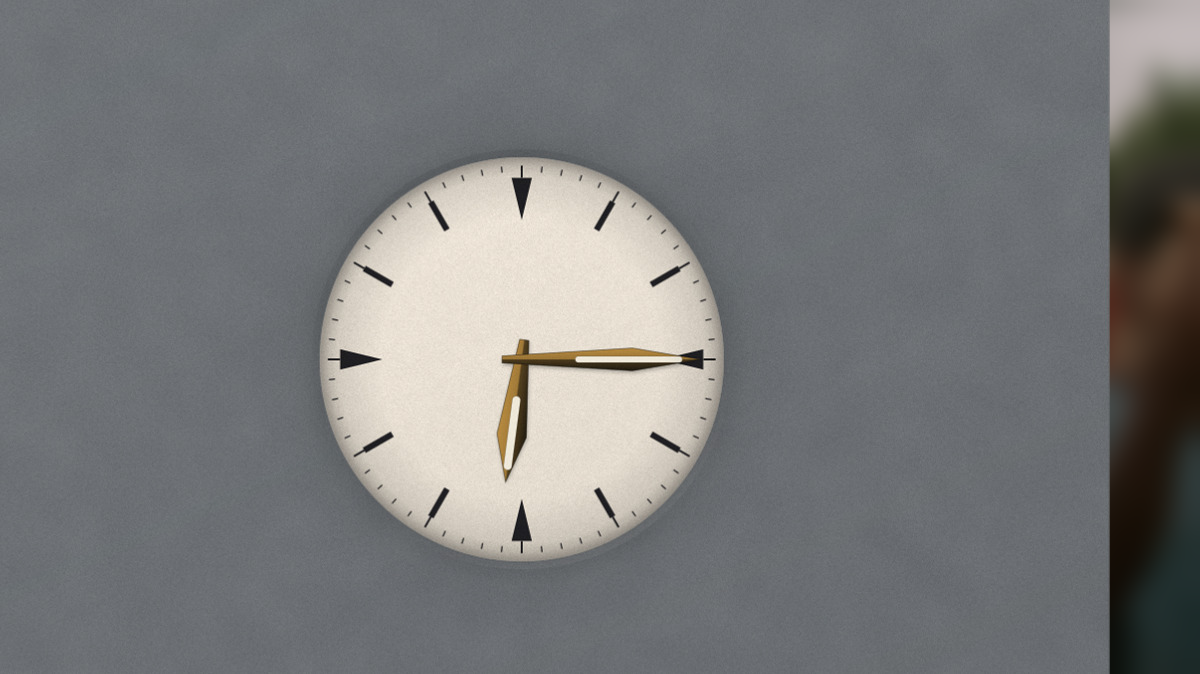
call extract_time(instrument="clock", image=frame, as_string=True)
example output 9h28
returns 6h15
